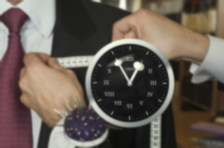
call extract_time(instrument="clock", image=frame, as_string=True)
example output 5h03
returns 12h55
